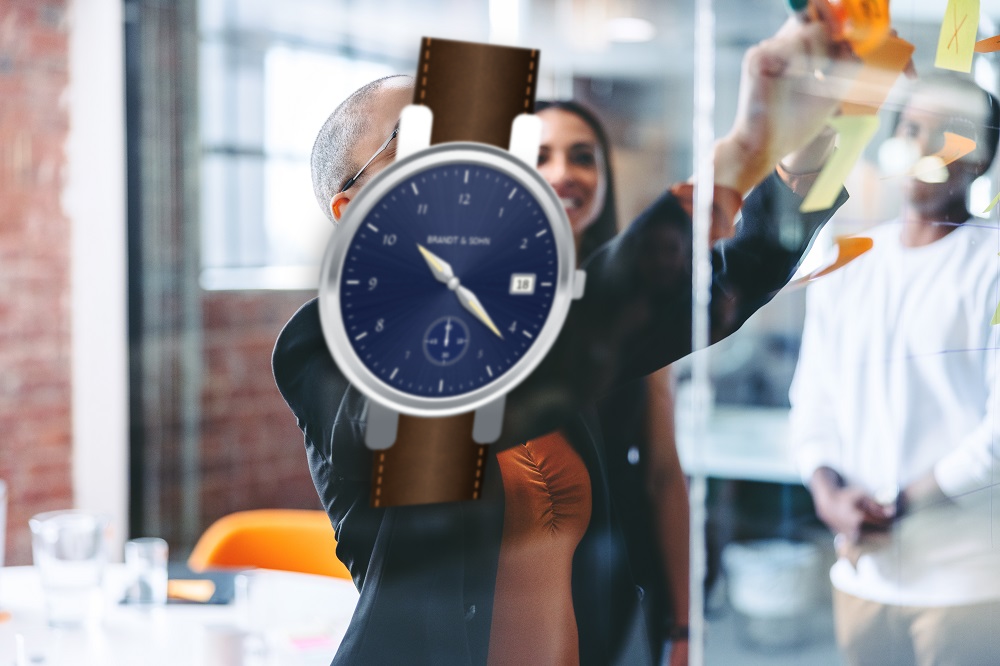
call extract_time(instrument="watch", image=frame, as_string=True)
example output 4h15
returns 10h22
